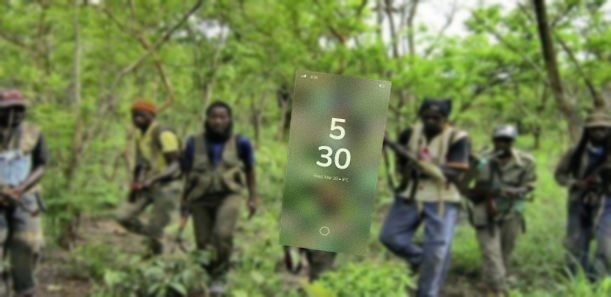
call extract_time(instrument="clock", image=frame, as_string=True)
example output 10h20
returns 5h30
